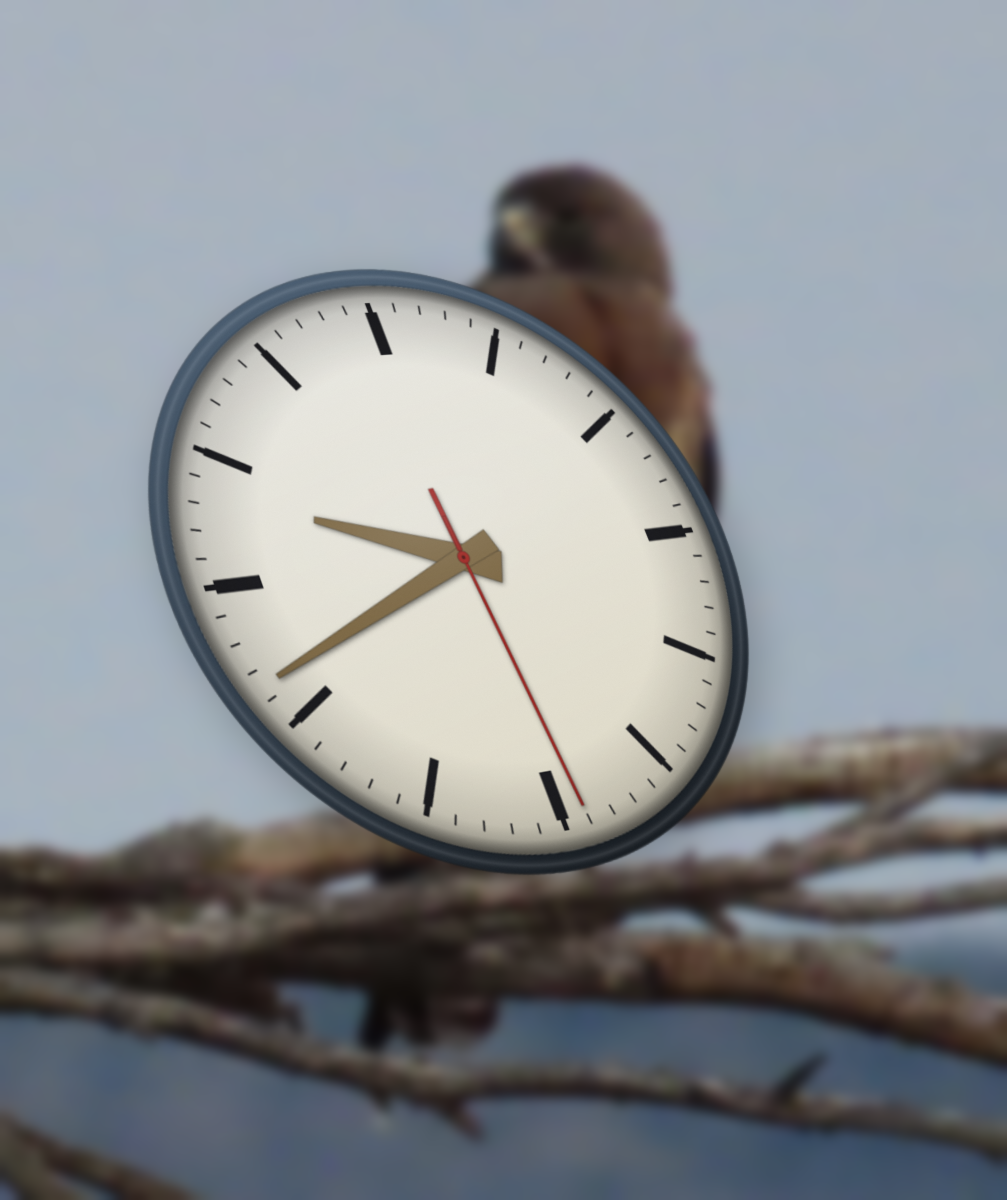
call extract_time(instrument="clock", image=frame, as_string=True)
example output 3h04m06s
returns 9h41m29s
